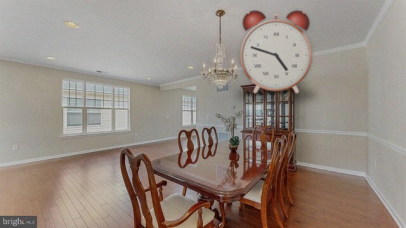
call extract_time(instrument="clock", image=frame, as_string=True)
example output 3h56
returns 4h48
